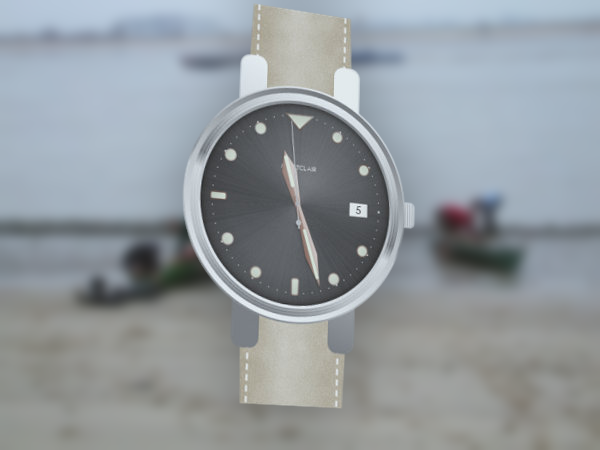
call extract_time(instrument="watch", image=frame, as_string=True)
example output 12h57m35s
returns 11h26m59s
